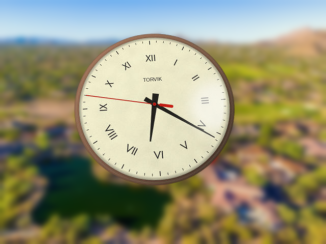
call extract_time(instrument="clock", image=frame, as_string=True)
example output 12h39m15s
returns 6h20m47s
